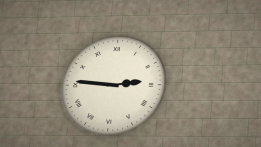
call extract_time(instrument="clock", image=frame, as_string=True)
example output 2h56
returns 2h46
